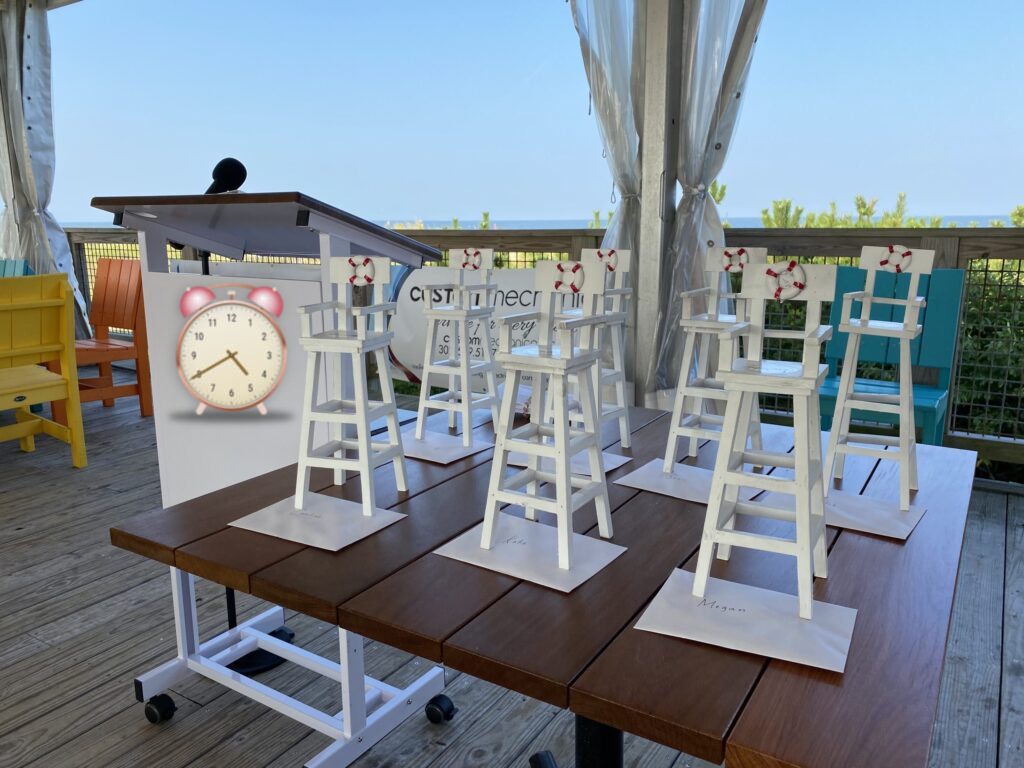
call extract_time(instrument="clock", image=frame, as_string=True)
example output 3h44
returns 4h40
